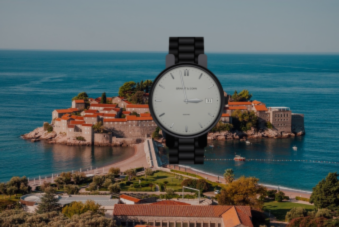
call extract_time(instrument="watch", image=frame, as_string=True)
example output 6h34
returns 2h58
